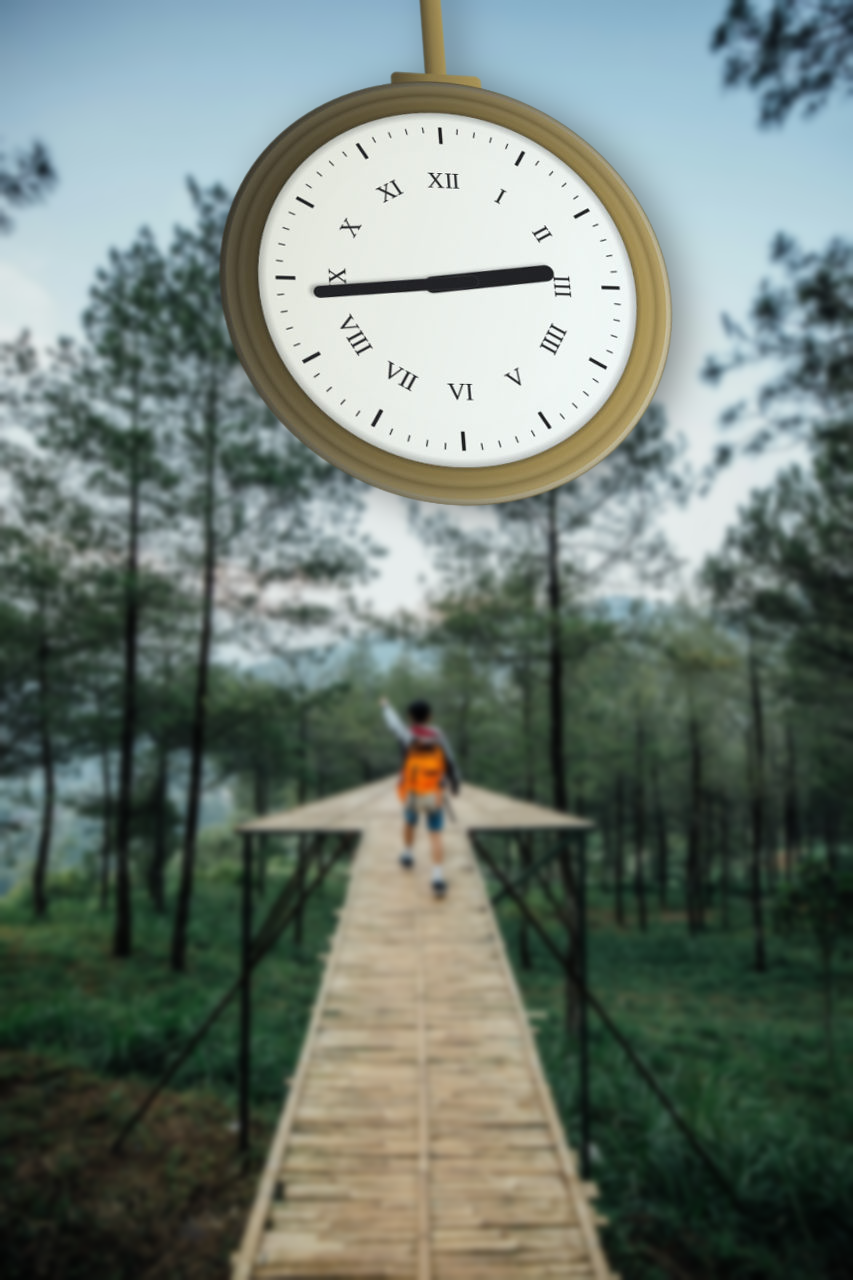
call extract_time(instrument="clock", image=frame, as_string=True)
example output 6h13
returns 2h44
